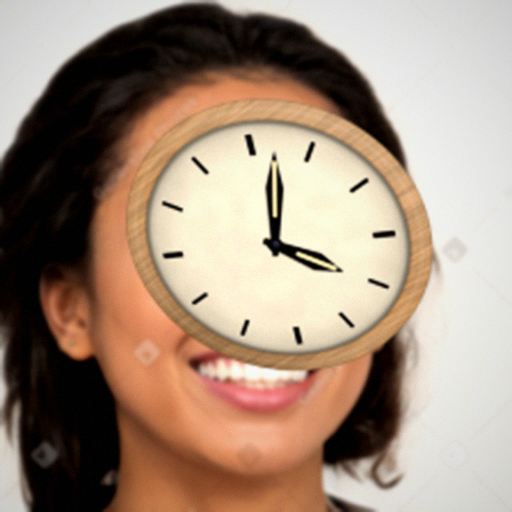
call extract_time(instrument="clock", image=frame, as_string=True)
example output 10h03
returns 4h02
